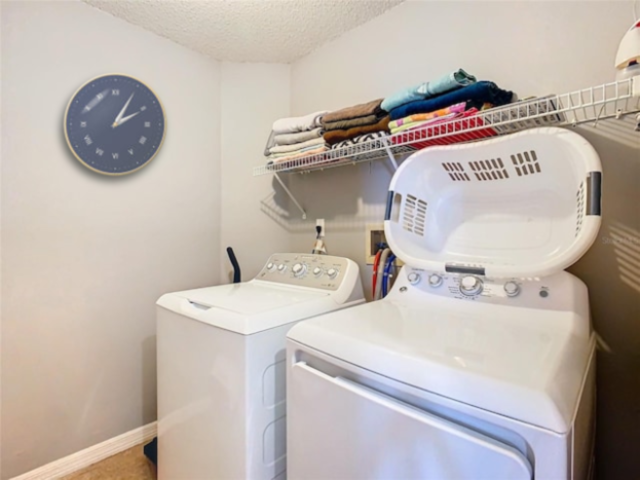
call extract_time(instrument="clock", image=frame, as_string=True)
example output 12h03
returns 2h05
